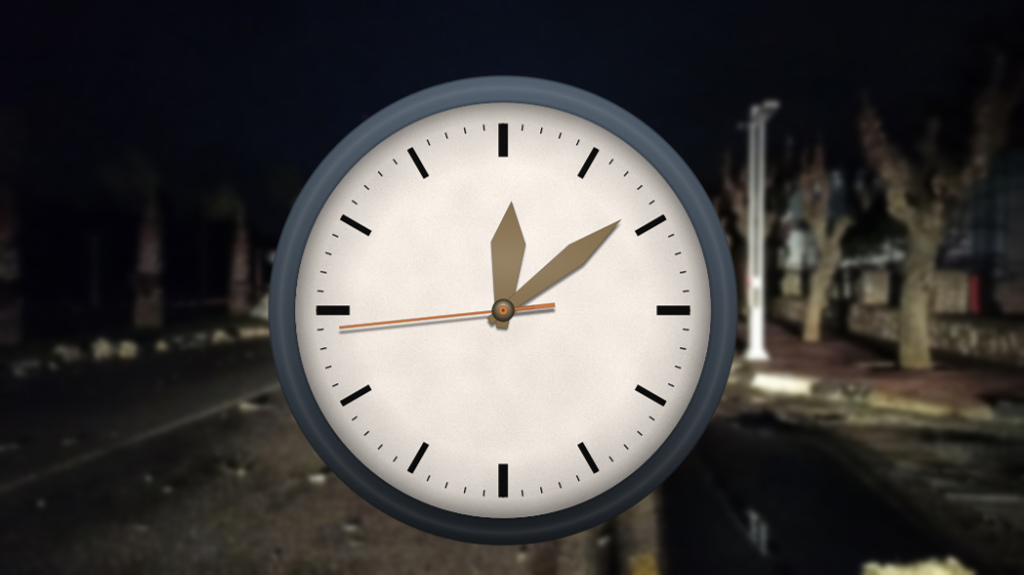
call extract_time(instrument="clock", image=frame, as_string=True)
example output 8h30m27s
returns 12h08m44s
